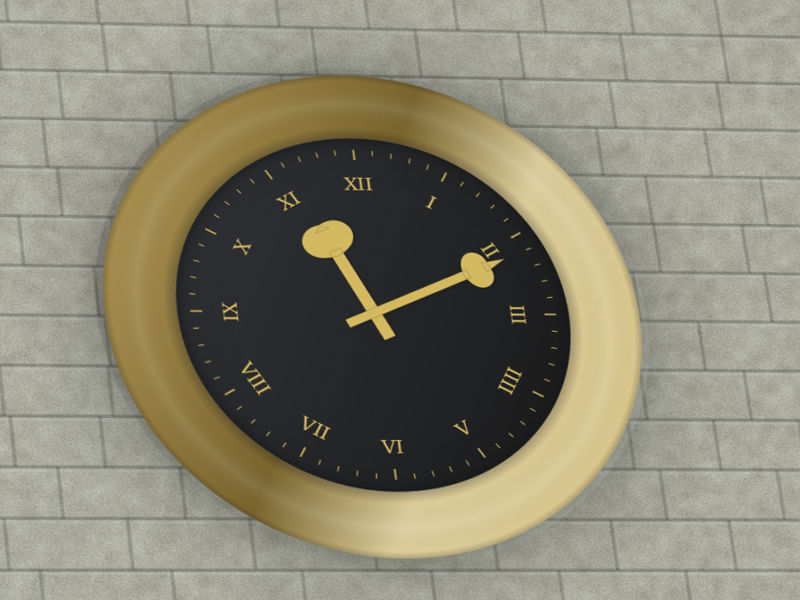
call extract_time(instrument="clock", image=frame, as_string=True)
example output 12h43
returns 11h11
